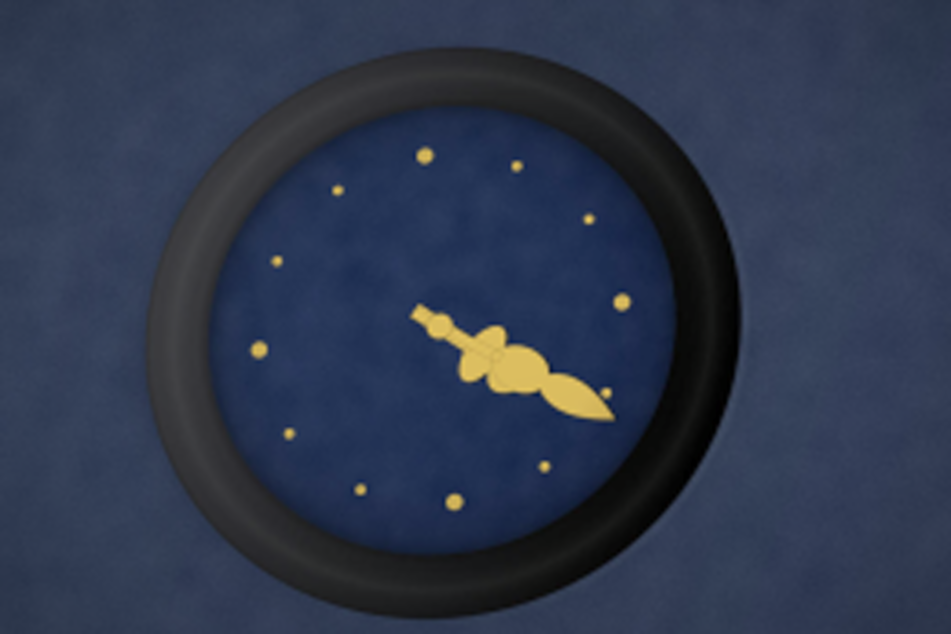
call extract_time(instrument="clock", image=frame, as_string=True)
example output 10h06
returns 4h21
